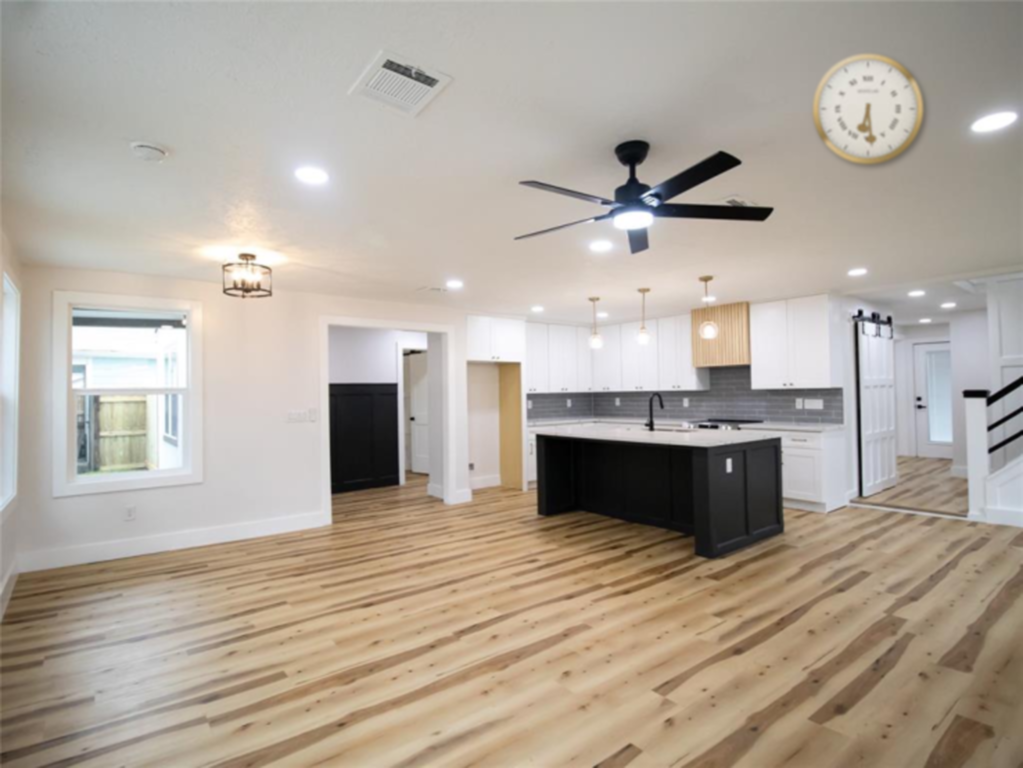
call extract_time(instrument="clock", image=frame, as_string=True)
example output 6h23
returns 6h29
